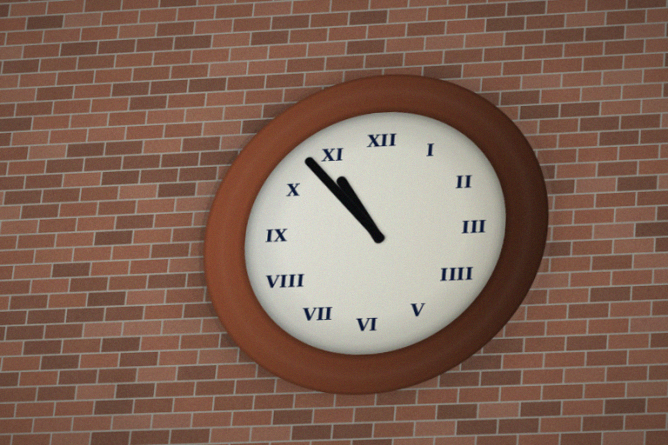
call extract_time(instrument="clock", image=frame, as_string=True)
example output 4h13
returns 10h53
